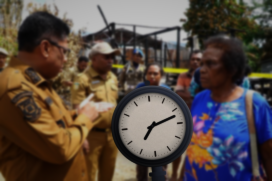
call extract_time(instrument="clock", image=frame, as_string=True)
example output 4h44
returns 7h12
